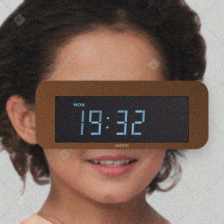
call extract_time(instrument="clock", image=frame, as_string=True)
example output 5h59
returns 19h32
